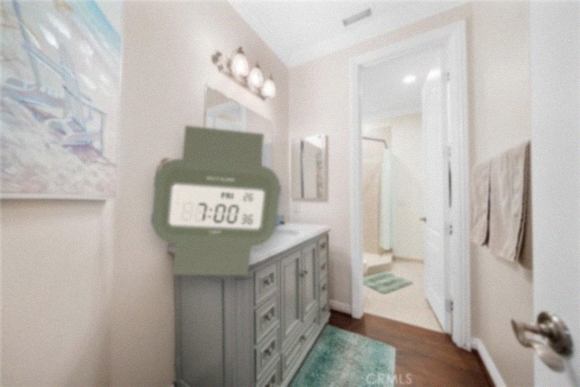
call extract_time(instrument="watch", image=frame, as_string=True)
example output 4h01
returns 7h00
